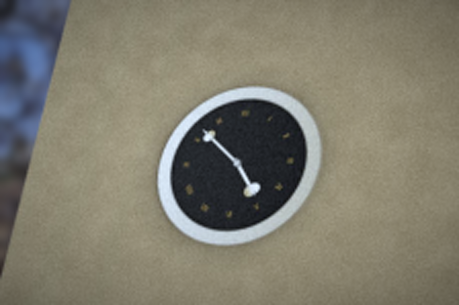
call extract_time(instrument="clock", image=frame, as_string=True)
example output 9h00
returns 4h52
